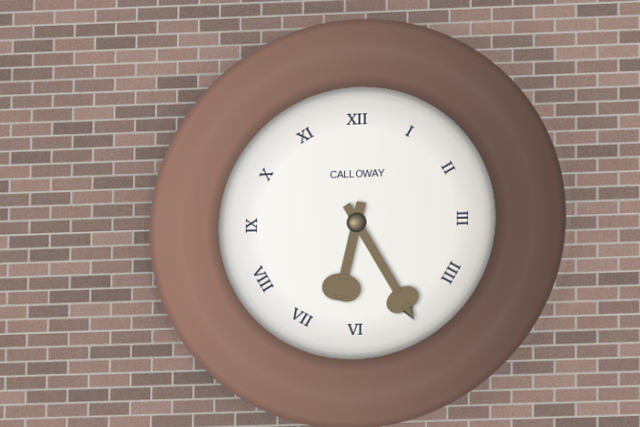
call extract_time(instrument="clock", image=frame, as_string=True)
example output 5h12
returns 6h25
